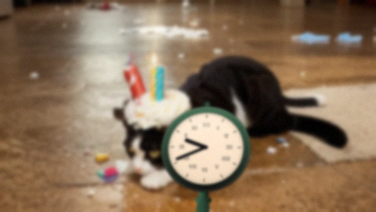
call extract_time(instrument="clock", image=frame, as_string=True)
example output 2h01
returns 9h41
